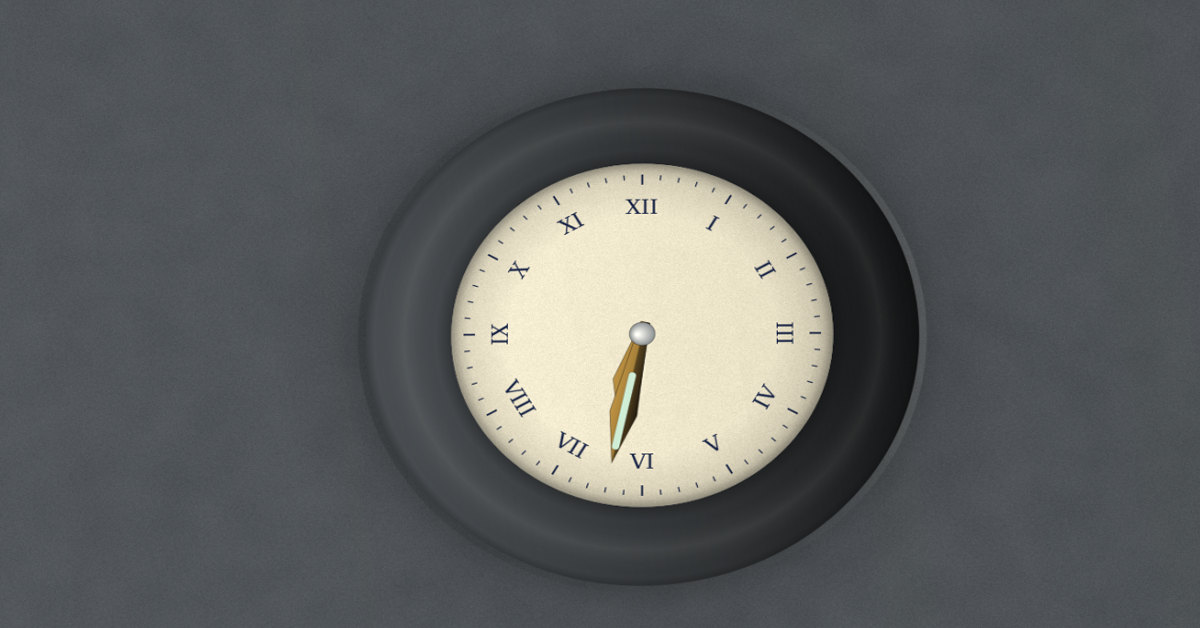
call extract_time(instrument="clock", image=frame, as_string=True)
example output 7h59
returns 6h32
